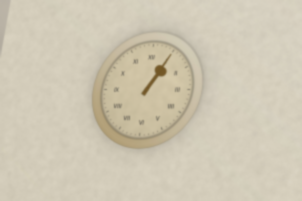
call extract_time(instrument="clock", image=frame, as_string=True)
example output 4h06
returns 1h05
